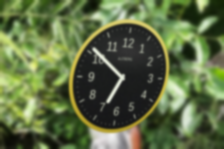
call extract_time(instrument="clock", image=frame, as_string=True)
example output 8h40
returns 6h51
